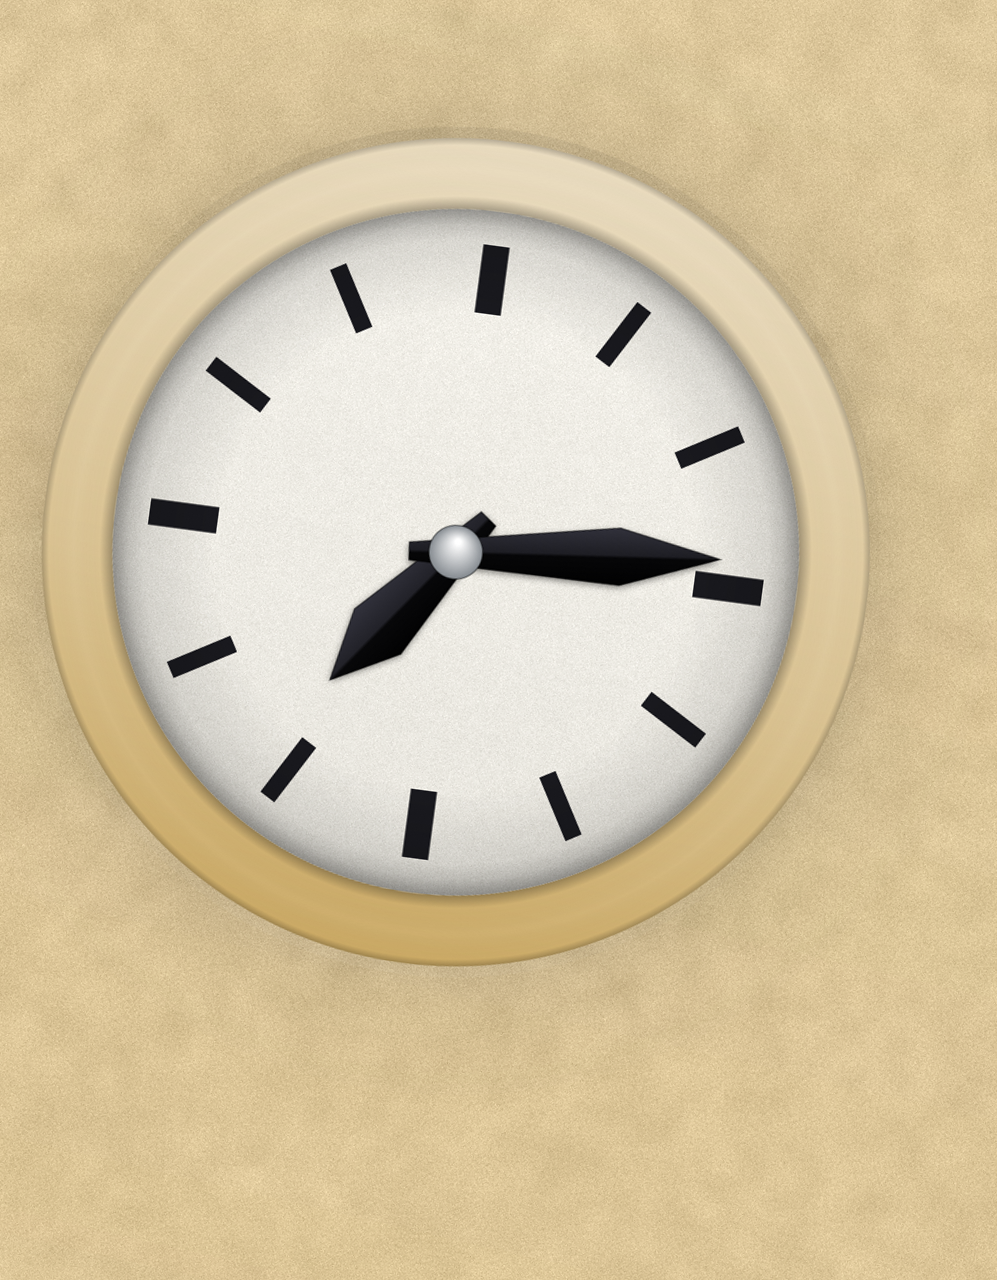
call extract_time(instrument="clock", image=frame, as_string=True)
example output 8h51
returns 7h14
